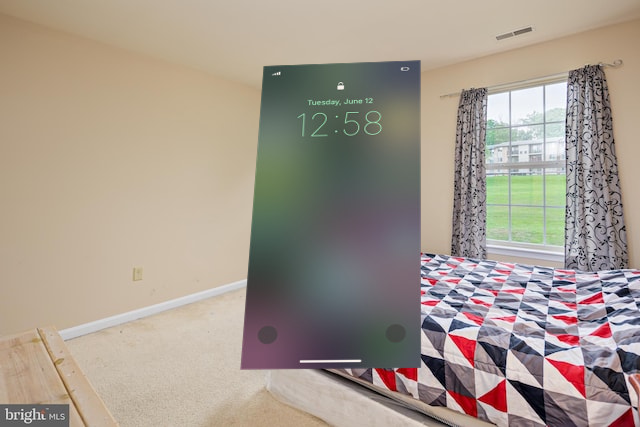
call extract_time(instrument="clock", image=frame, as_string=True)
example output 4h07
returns 12h58
